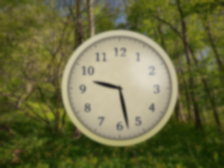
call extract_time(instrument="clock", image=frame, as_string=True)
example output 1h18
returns 9h28
